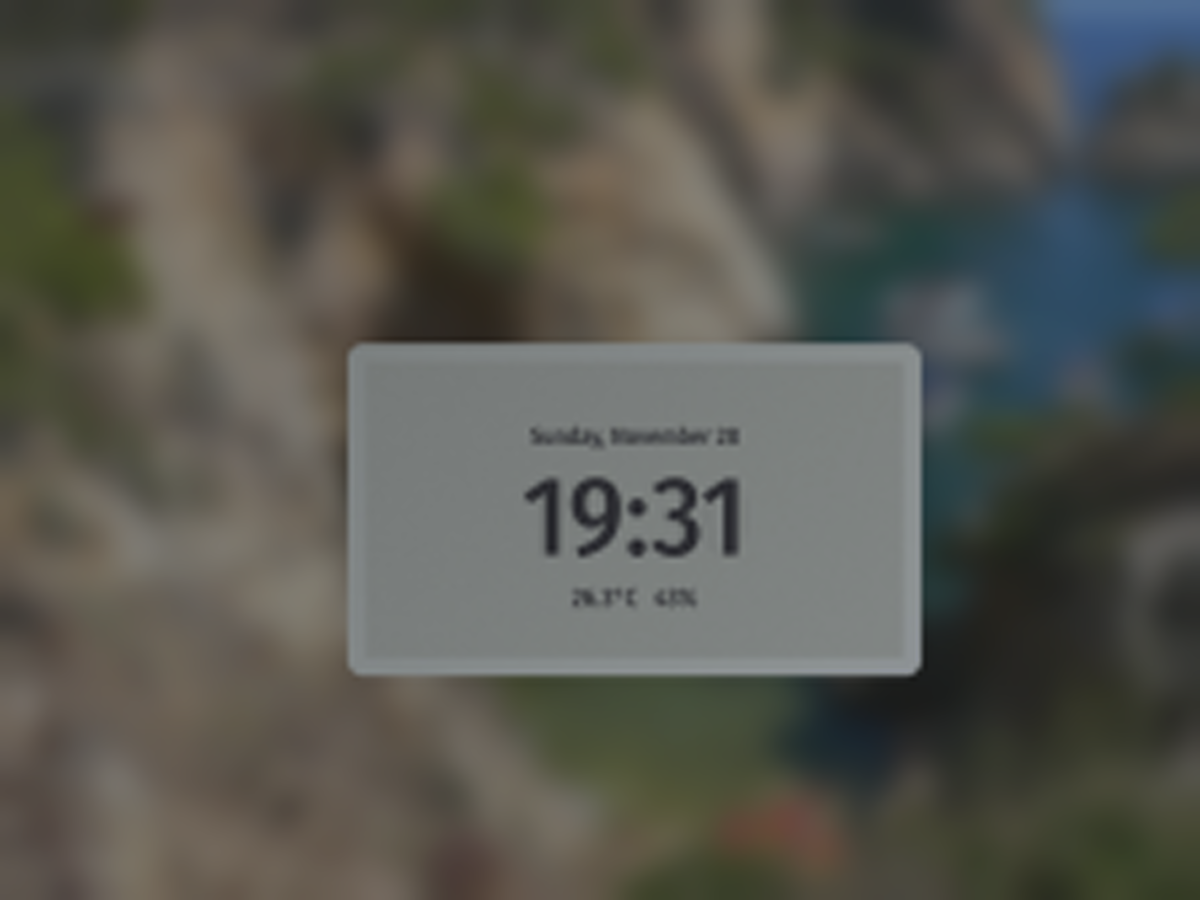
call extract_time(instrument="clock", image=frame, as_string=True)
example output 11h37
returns 19h31
